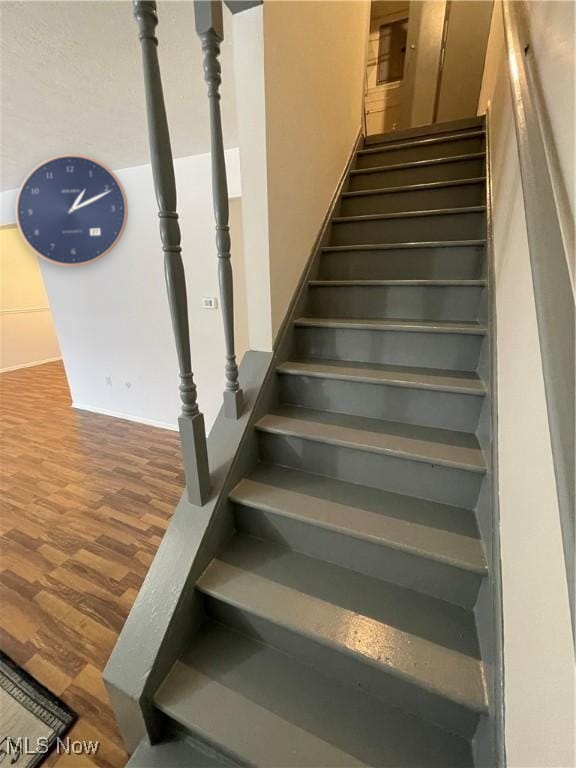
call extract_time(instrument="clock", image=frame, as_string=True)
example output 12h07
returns 1h11
